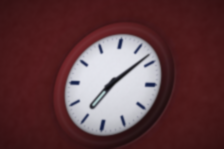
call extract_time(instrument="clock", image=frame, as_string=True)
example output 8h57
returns 7h08
